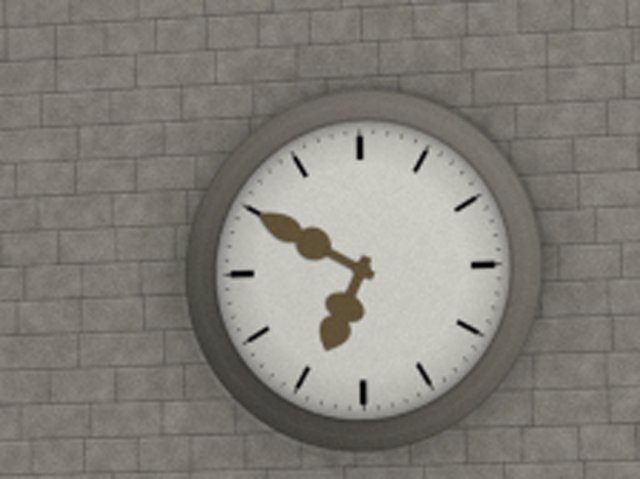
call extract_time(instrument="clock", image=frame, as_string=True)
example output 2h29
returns 6h50
